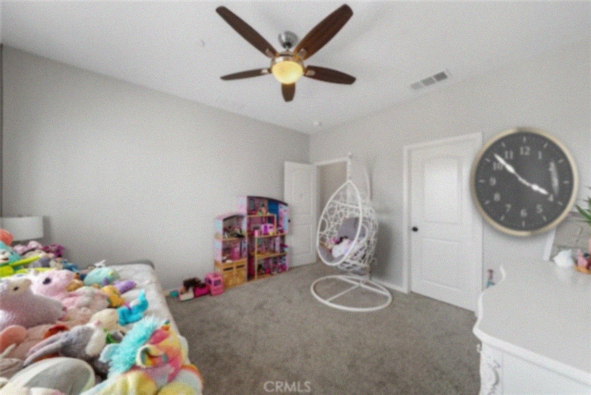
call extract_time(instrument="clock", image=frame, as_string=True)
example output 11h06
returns 3h52
